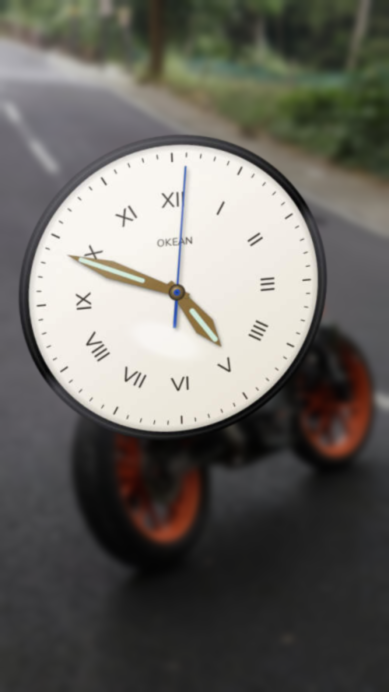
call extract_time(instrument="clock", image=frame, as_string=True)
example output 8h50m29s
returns 4h49m01s
